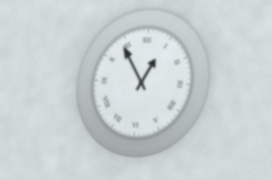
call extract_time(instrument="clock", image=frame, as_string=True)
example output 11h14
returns 12h54
